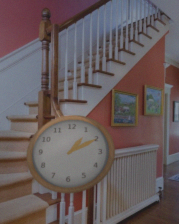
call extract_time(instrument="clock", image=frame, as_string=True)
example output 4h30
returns 1h10
